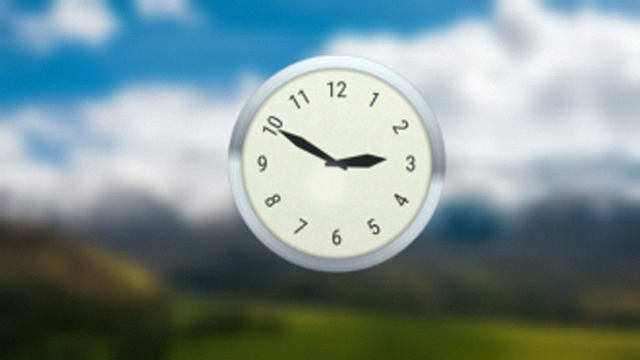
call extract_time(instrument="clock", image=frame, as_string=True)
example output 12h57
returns 2h50
